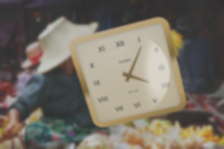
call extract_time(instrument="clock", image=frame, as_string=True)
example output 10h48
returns 4h06
